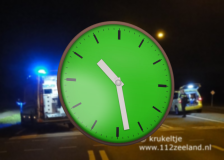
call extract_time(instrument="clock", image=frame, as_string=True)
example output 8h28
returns 10h28
